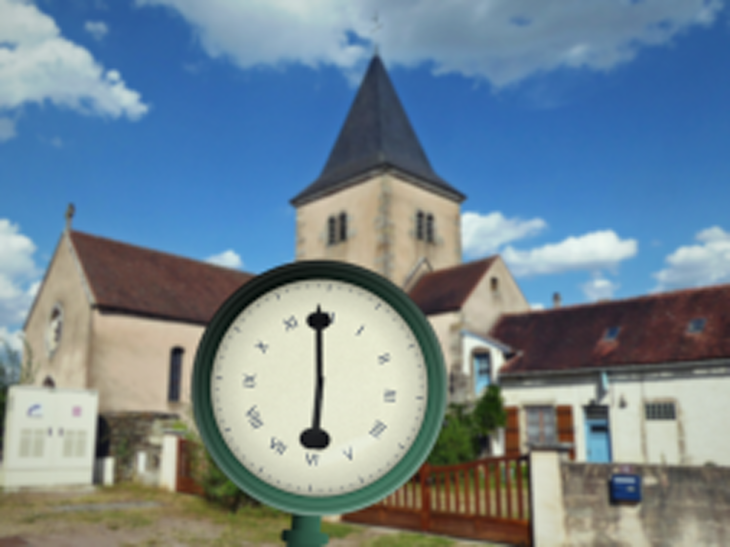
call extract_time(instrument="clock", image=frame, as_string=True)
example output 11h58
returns 5h59
